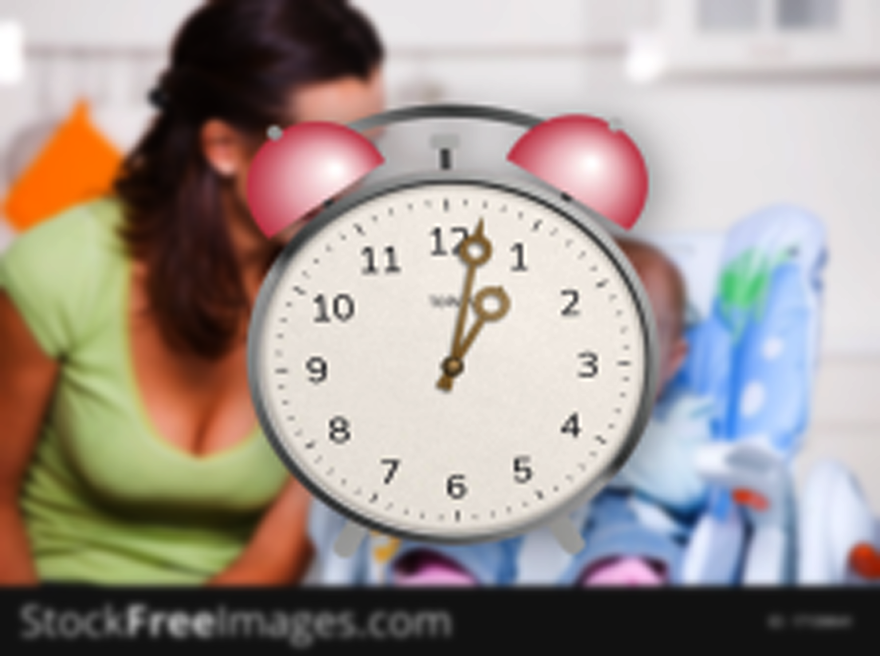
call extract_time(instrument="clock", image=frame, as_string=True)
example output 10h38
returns 1h02
